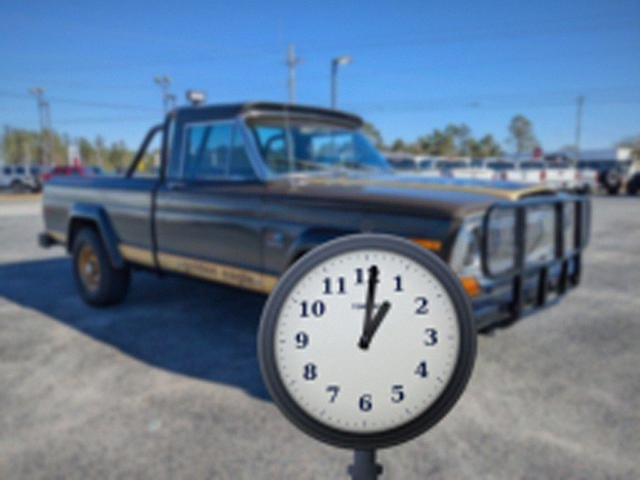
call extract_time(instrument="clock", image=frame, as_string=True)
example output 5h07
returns 1h01
